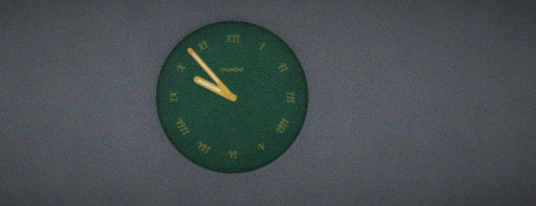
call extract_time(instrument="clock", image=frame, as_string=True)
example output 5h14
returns 9h53
